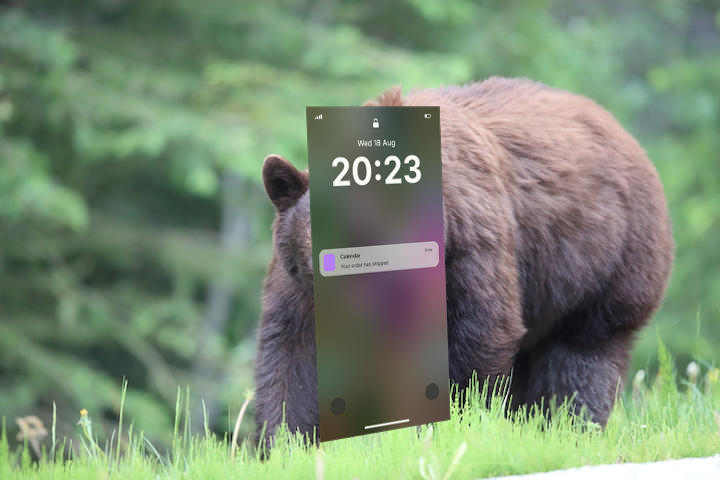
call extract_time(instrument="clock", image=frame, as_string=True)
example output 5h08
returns 20h23
